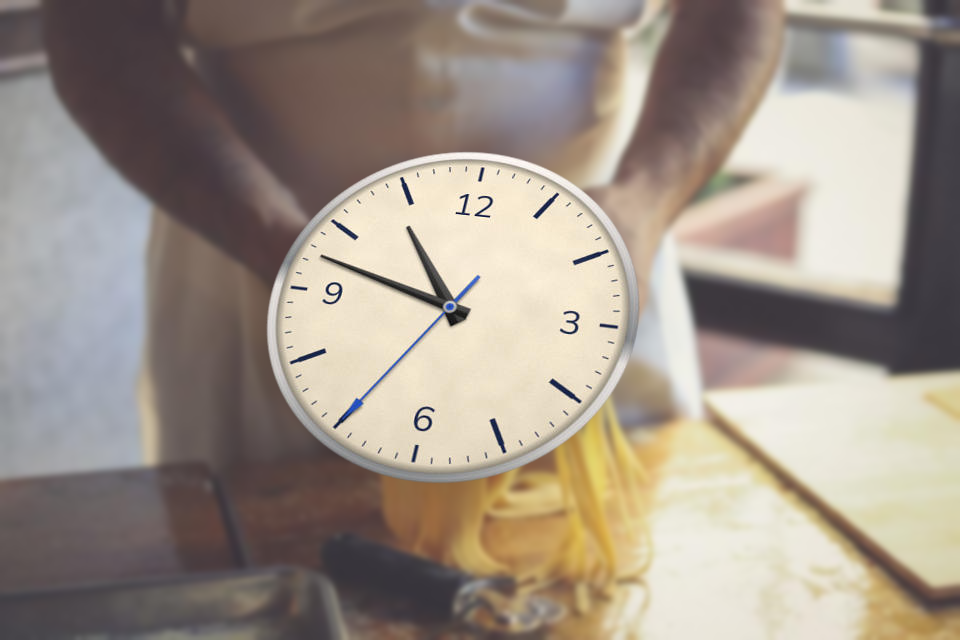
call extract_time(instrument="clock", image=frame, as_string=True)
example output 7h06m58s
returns 10h47m35s
